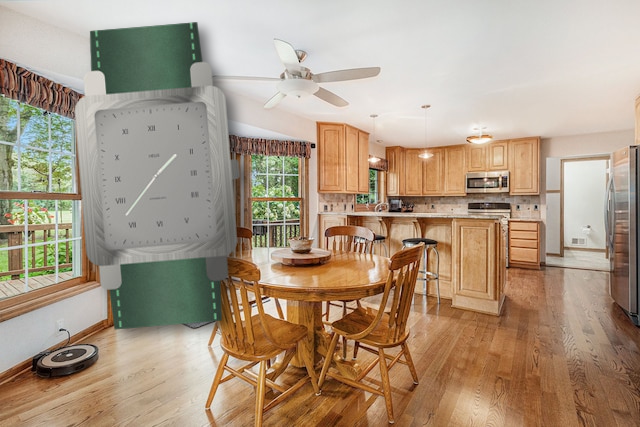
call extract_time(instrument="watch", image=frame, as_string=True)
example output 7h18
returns 1h37
